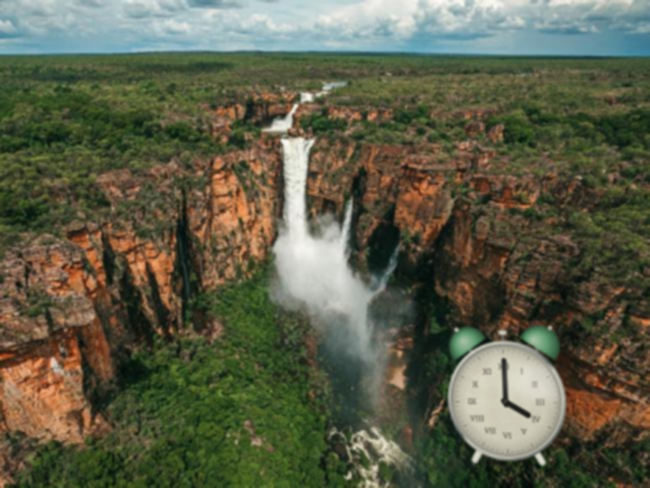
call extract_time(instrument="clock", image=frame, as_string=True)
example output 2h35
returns 4h00
